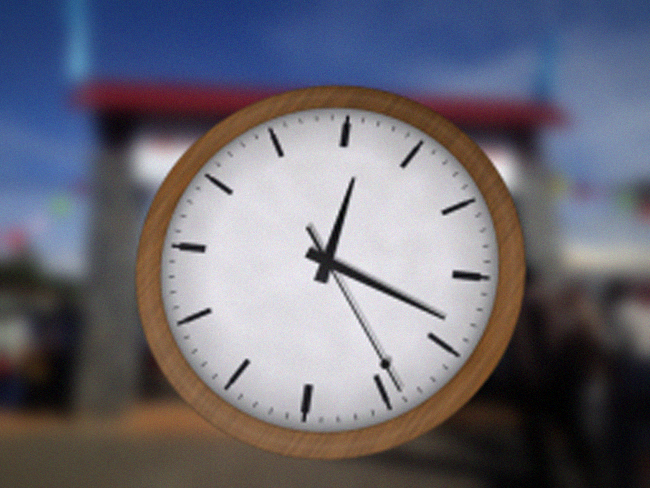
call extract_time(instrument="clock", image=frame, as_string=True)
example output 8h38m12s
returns 12h18m24s
